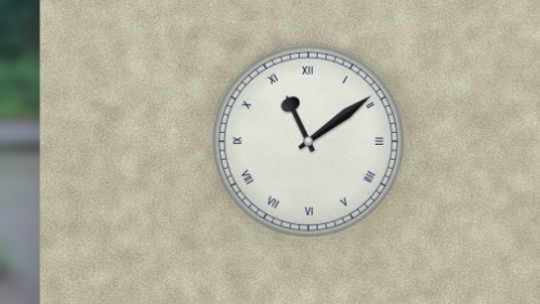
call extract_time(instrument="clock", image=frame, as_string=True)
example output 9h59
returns 11h09
